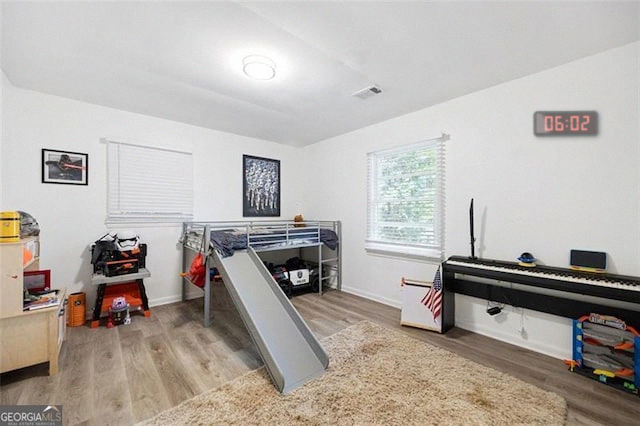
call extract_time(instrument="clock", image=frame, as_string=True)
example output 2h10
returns 6h02
